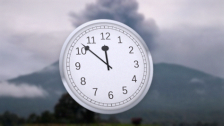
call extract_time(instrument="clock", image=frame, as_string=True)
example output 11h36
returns 11h52
